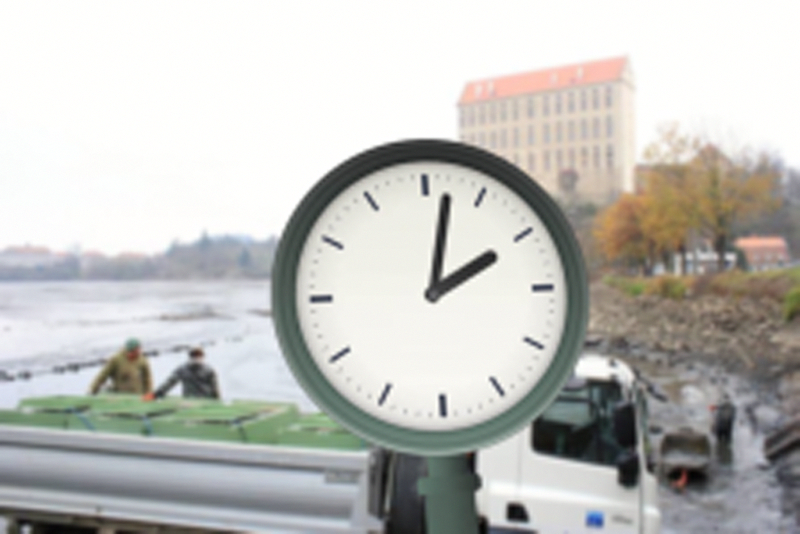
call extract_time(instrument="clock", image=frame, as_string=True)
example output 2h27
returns 2h02
